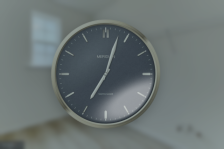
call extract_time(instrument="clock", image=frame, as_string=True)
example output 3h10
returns 7h03
